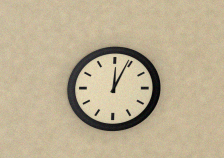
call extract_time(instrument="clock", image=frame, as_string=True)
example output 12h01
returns 12h04
